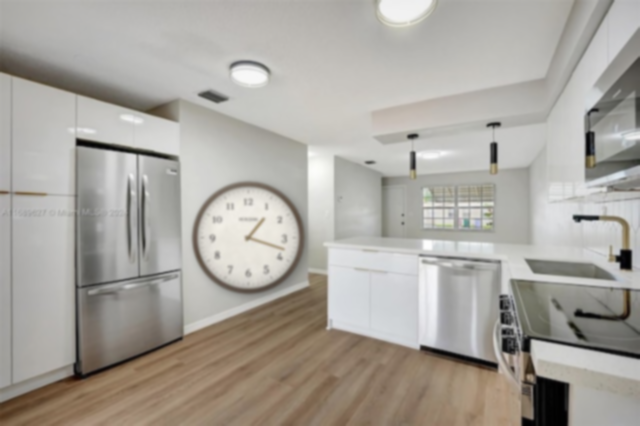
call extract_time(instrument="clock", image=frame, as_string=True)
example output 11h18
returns 1h18
